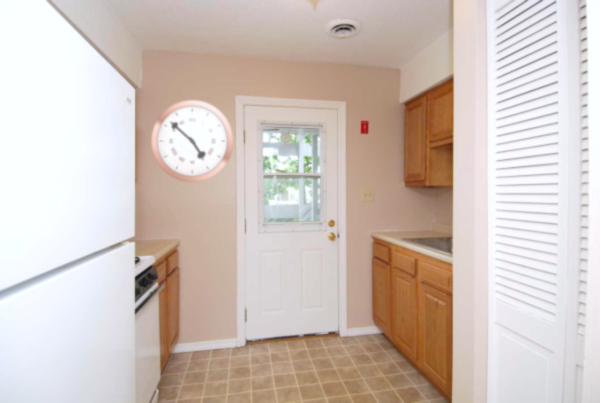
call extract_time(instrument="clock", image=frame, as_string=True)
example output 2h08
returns 4h52
